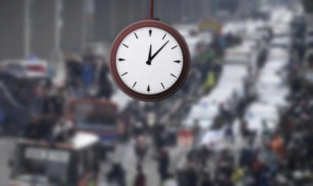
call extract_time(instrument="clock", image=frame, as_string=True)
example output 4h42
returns 12h07
